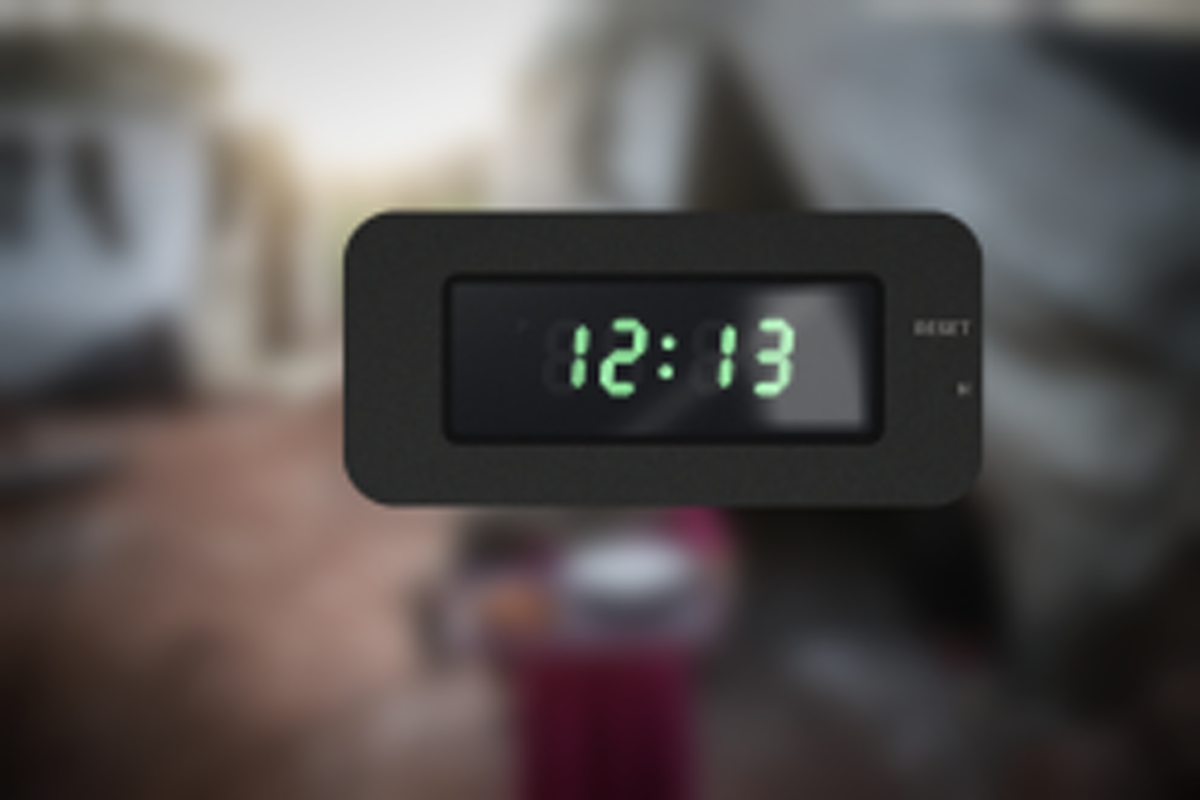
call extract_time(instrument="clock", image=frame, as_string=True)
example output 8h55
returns 12h13
